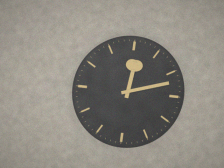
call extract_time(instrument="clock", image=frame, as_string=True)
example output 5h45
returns 12h12
